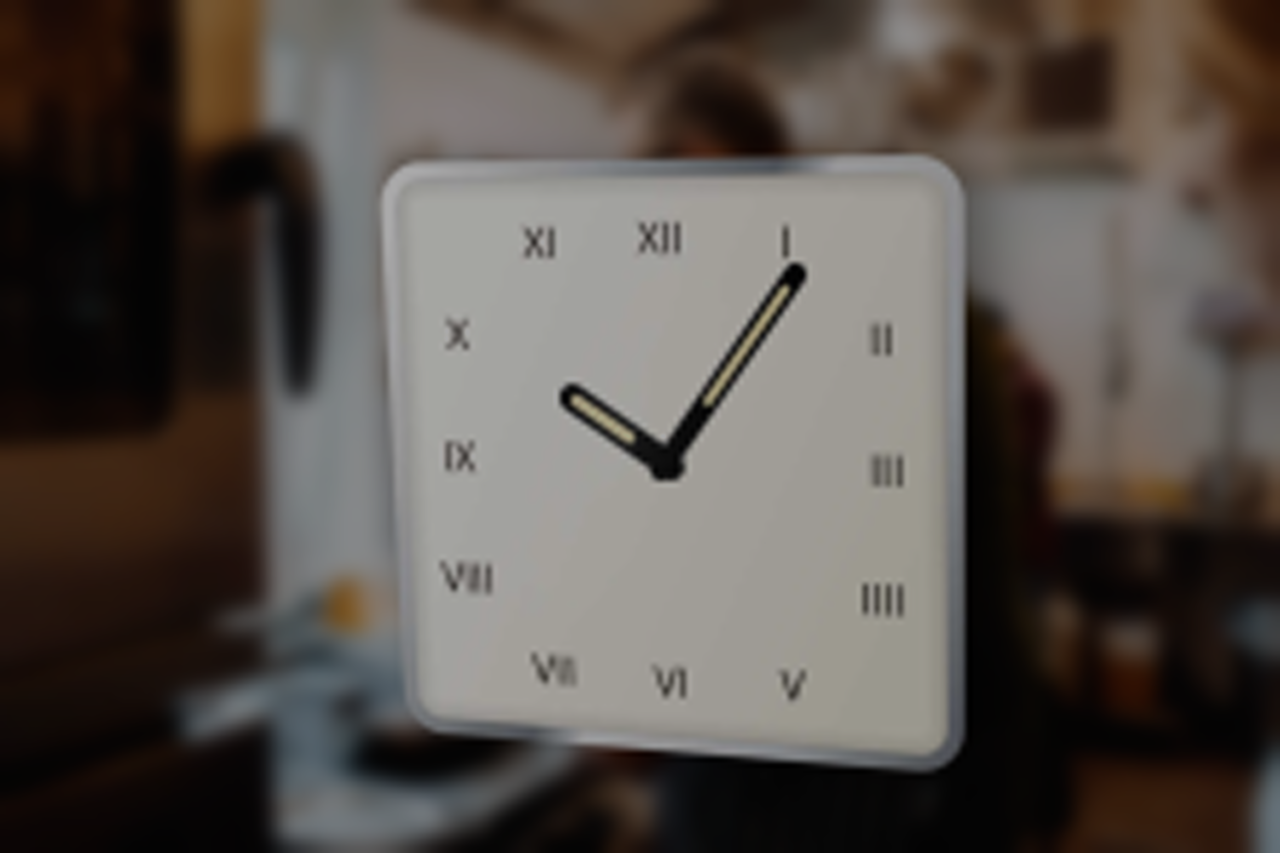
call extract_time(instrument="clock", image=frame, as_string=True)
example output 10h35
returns 10h06
